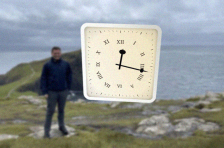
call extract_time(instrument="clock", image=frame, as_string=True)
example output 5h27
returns 12h17
